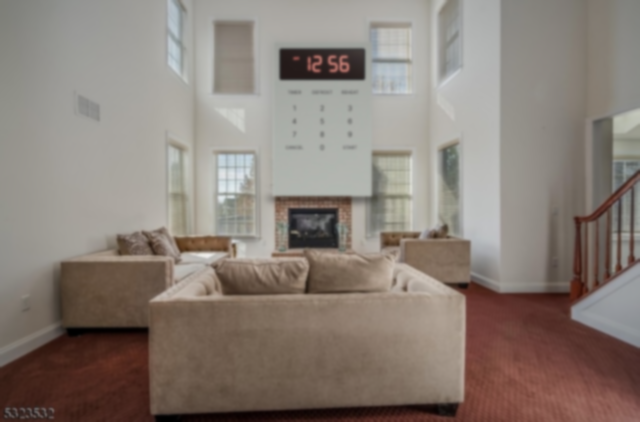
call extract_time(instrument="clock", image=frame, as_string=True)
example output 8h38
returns 12h56
